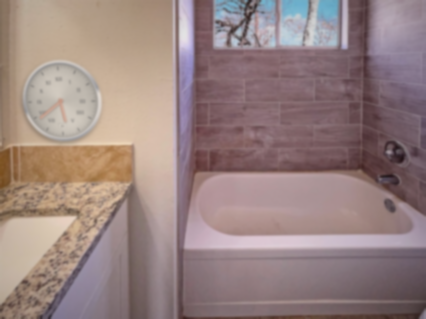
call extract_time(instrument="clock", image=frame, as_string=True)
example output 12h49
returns 5h39
